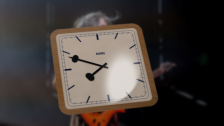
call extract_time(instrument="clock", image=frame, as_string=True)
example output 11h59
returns 7h49
